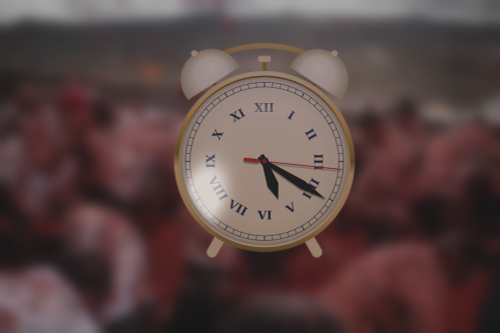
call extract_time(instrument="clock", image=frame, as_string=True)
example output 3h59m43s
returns 5h20m16s
